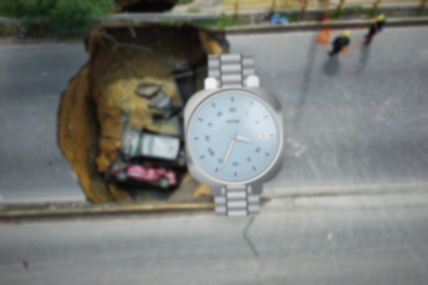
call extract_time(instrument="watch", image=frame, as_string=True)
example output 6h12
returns 3h34
